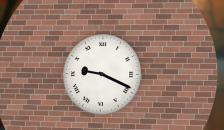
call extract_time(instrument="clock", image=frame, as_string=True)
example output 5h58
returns 9h19
